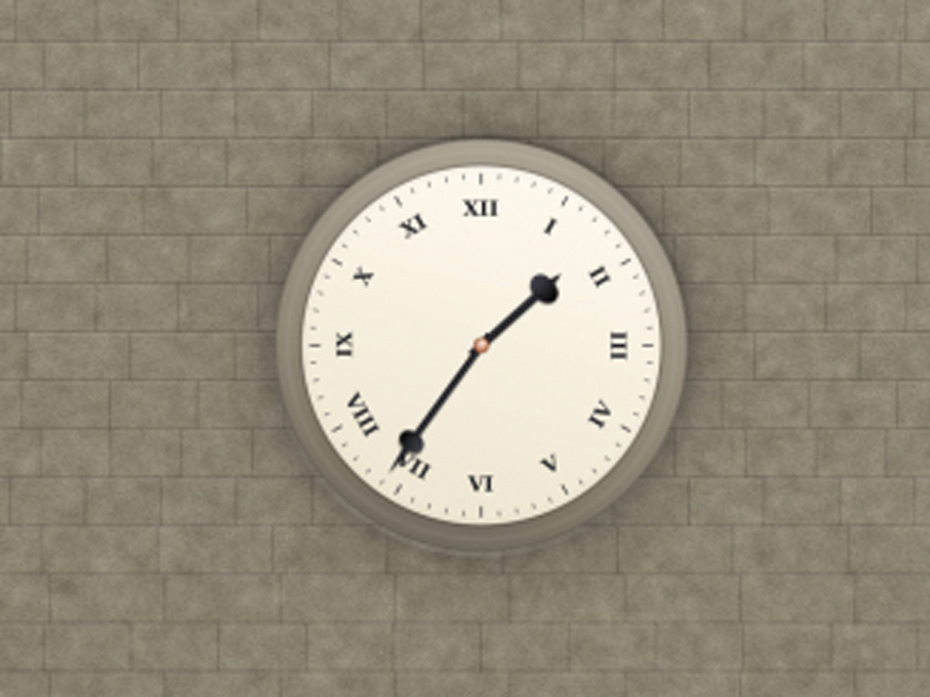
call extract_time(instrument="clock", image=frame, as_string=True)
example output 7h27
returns 1h36
